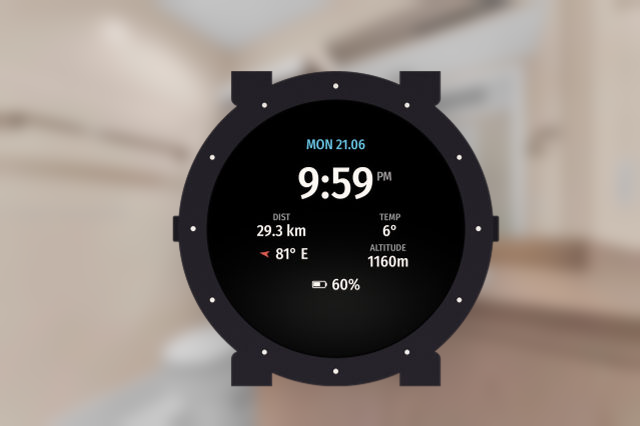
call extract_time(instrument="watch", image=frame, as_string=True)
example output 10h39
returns 9h59
